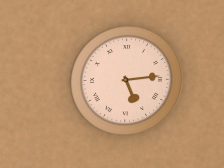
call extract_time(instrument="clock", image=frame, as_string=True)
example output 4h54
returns 5h14
